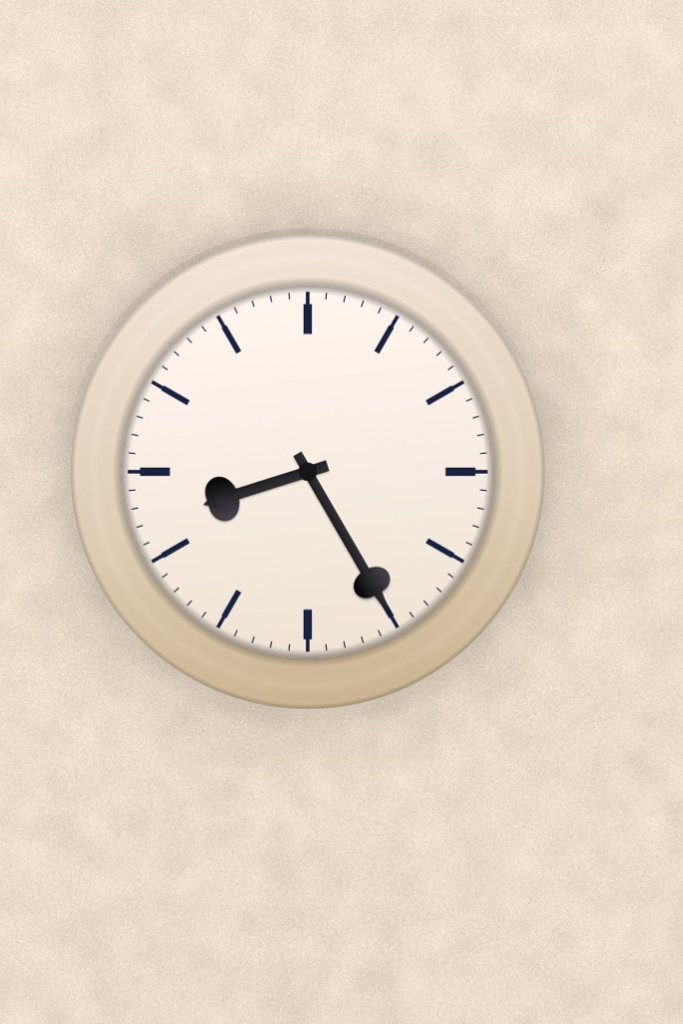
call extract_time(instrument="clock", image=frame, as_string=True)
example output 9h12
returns 8h25
